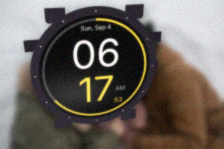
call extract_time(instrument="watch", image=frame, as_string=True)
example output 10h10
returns 6h17
